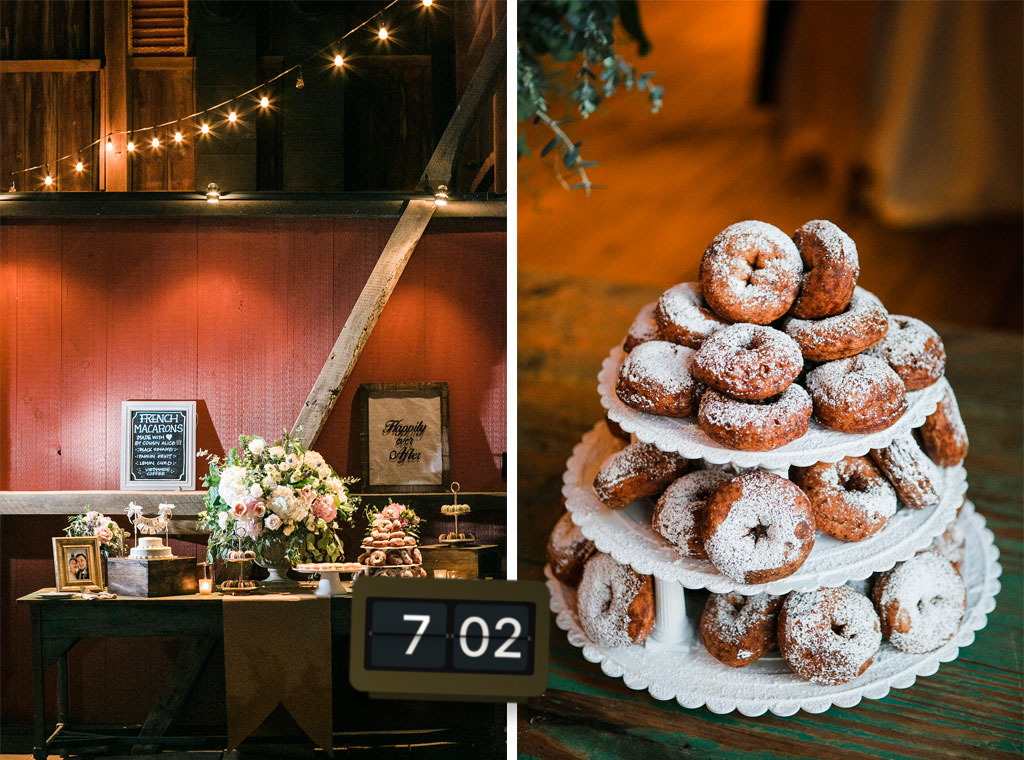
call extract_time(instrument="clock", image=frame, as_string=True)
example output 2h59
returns 7h02
